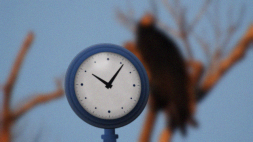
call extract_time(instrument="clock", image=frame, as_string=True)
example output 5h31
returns 10h06
